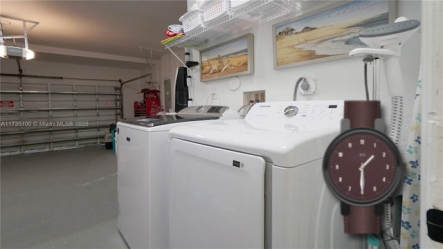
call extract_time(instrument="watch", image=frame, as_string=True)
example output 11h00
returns 1h30
